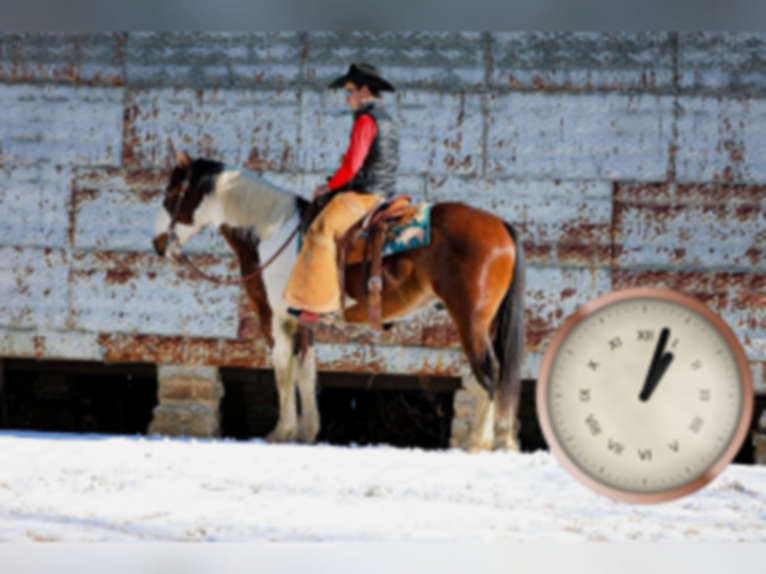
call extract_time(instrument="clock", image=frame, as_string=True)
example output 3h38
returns 1h03
